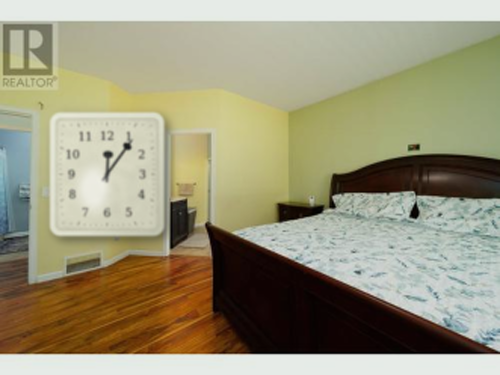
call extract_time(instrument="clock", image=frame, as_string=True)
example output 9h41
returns 12h06
